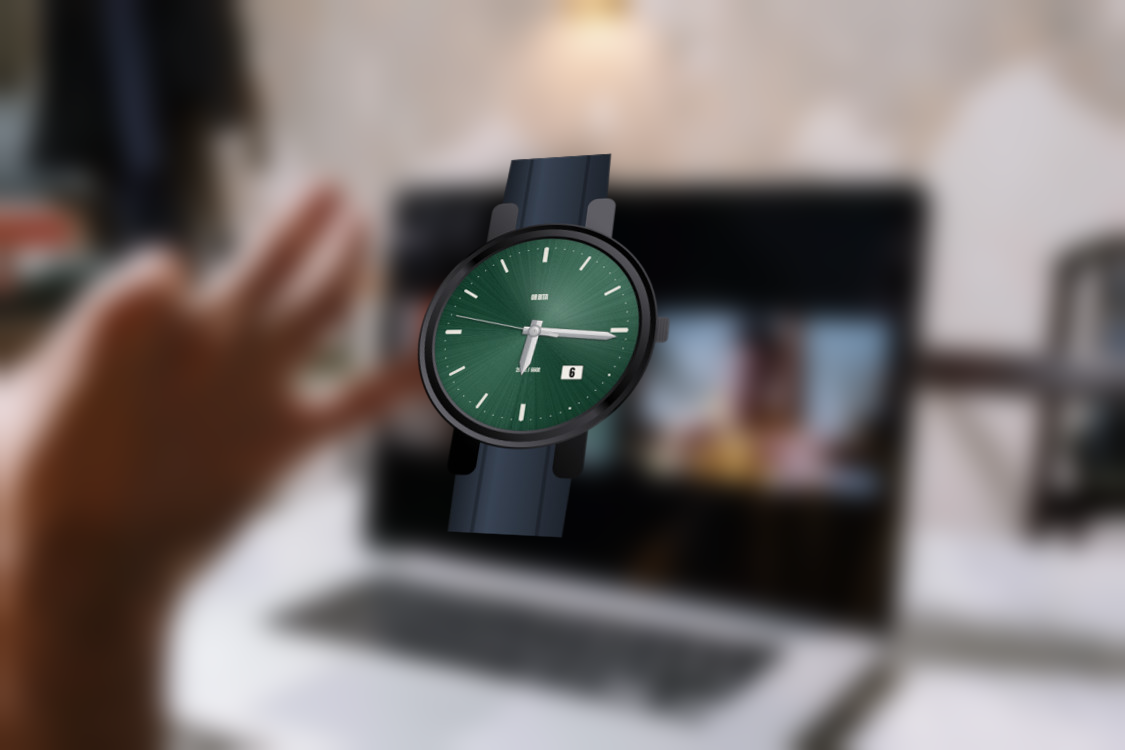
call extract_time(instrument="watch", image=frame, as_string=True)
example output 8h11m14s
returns 6h15m47s
